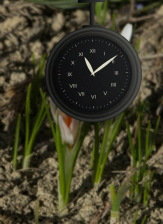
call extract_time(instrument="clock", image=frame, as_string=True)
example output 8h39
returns 11h09
